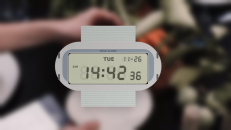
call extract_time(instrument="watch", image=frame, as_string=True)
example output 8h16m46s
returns 14h42m36s
